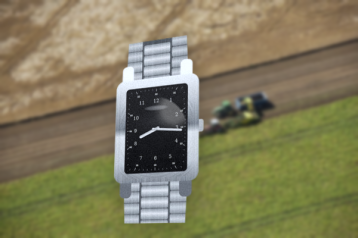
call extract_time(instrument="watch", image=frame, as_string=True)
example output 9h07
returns 8h16
